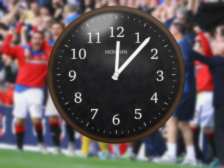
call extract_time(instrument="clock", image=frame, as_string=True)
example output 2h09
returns 12h07
